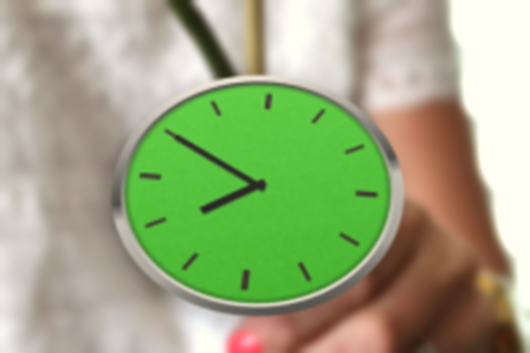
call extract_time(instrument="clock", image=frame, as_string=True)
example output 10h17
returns 7h50
